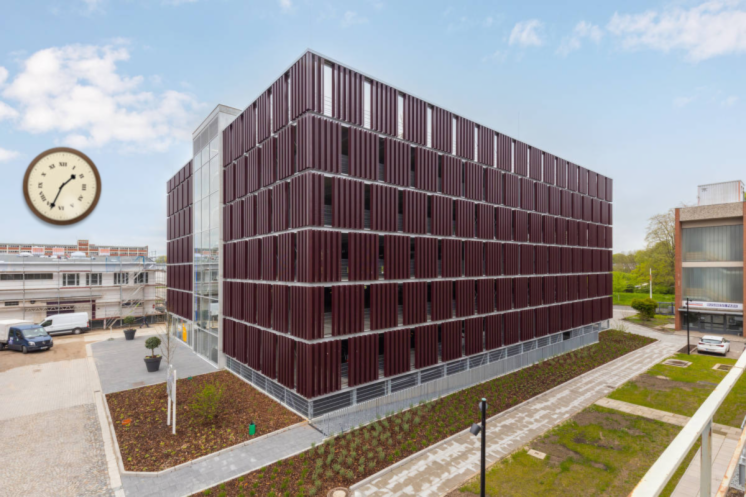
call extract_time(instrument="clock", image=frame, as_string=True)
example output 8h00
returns 1h34
